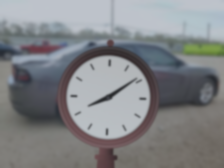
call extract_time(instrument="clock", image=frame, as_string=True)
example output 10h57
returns 8h09
